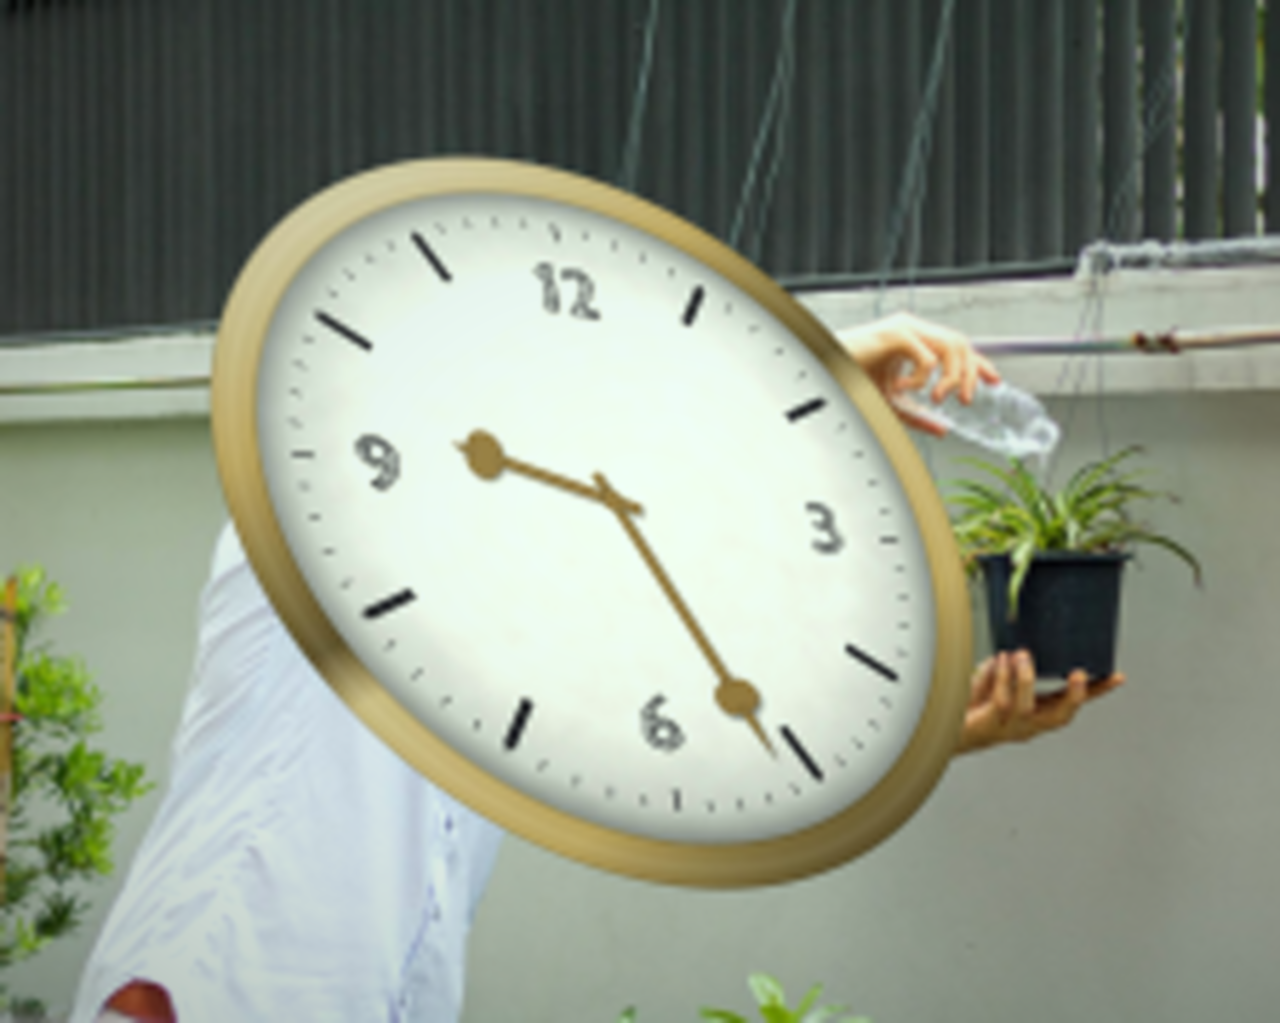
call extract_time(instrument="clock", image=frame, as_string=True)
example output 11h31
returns 9h26
